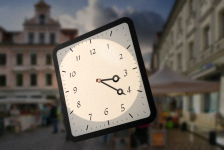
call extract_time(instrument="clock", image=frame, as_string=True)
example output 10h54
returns 3h22
